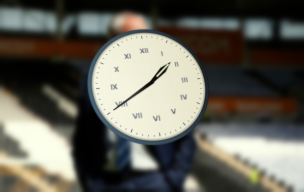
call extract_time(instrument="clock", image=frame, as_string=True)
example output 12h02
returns 1h40
